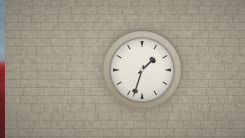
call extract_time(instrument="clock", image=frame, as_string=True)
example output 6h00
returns 1h33
